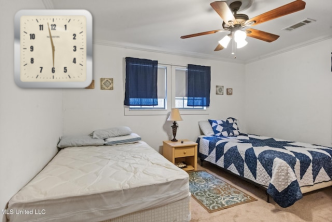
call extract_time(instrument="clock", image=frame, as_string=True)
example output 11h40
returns 5h58
